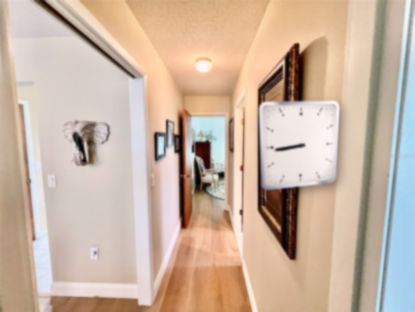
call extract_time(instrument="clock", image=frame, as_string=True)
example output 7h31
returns 8h44
